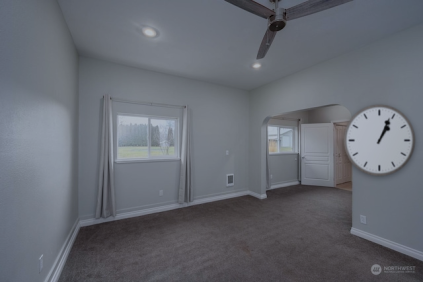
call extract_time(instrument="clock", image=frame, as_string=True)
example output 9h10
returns 1h04
